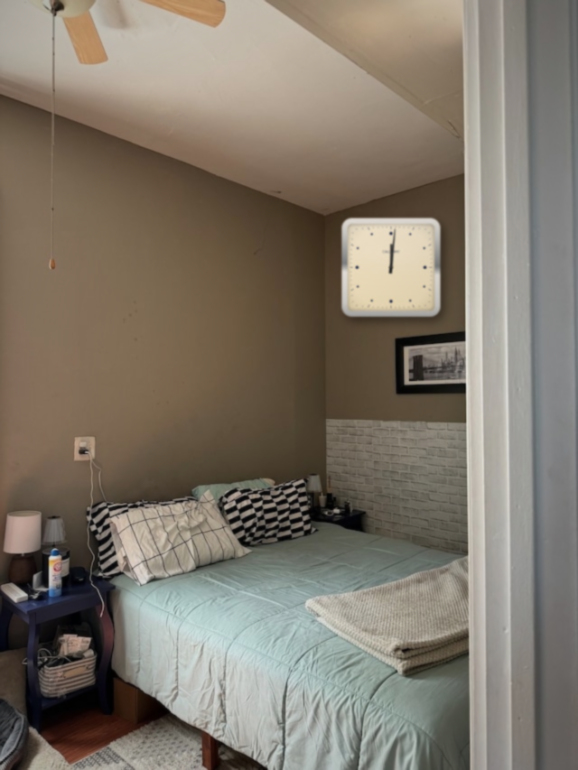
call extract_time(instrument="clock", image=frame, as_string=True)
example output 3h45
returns 12h01
